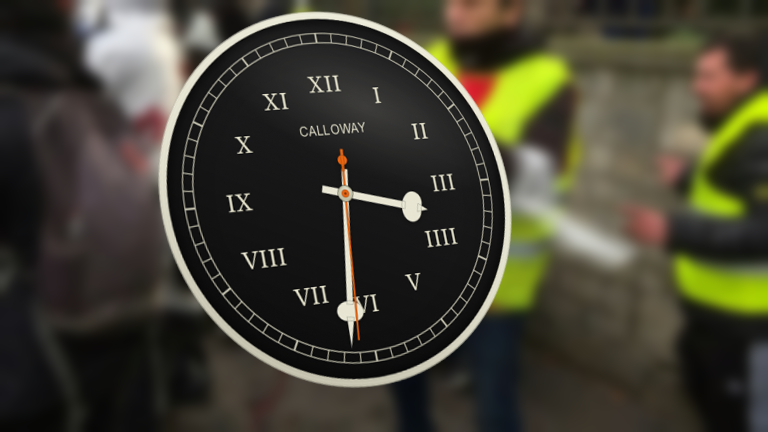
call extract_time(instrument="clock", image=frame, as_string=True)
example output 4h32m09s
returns 3h31m31s
